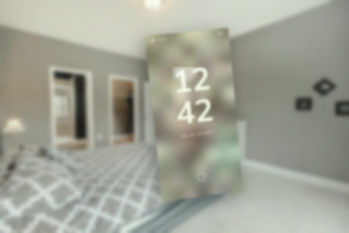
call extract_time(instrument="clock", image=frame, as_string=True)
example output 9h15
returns 12h42
